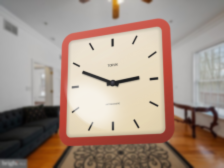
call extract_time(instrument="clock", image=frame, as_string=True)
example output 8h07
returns 2h49
